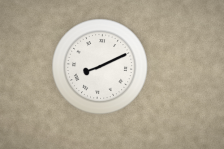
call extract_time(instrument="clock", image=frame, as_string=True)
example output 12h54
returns 8h10
